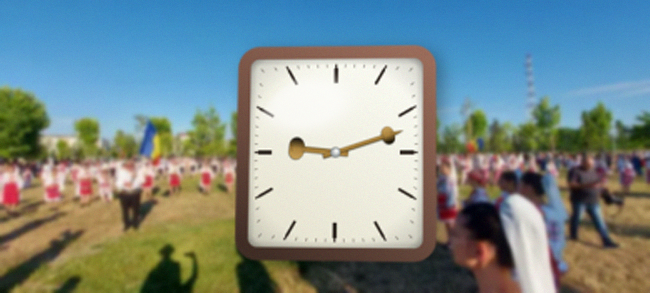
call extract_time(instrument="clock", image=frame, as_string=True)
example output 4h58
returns 9h12
